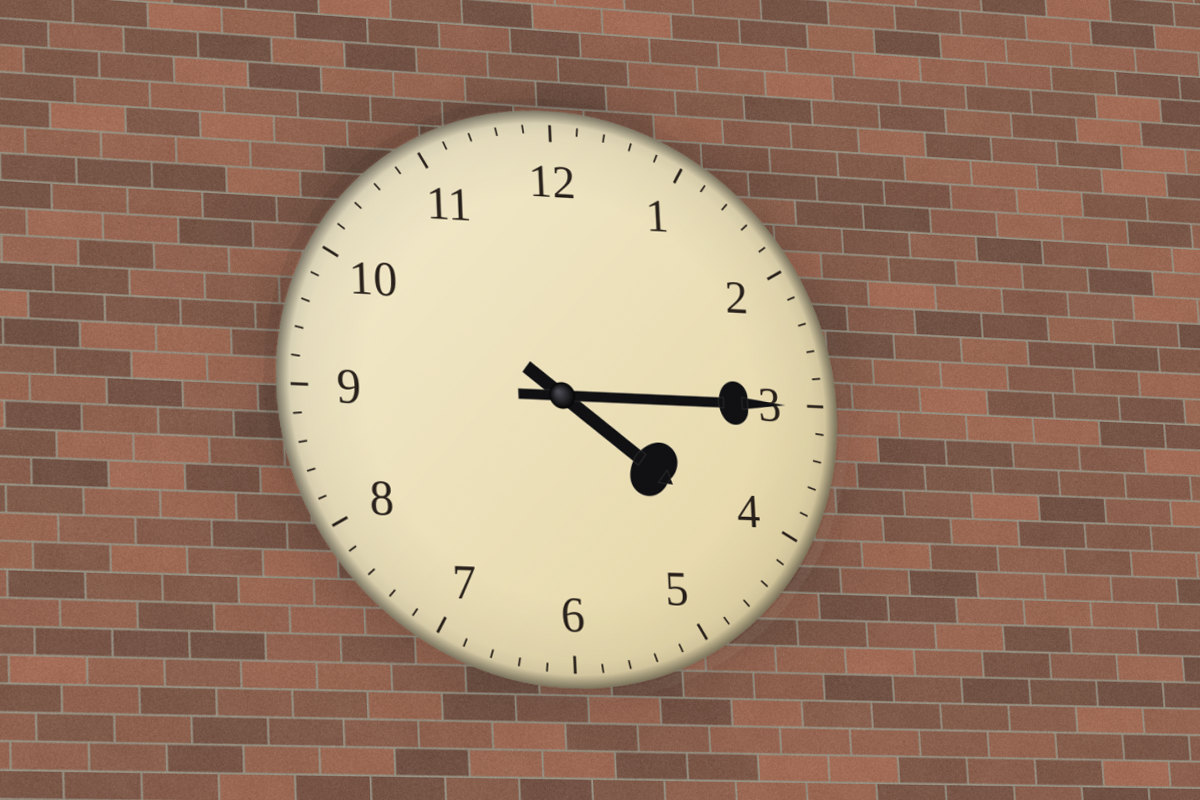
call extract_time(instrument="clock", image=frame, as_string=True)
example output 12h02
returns 4h15
